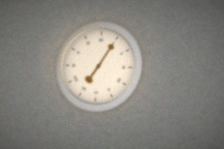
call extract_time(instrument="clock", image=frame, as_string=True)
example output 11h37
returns 7h05
